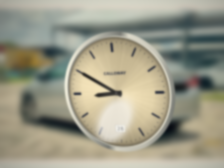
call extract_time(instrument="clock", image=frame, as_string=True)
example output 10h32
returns 8h50
